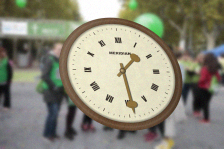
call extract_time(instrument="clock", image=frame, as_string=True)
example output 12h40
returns 1h29
